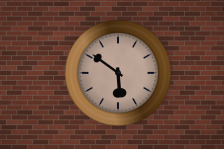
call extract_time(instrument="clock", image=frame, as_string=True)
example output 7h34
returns 5h51
